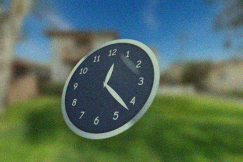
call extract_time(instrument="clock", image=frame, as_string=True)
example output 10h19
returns 12h22
